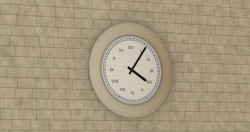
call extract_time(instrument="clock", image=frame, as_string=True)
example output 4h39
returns 4h06
